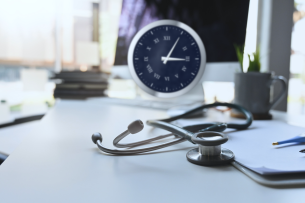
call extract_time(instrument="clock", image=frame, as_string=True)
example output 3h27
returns 3h05
